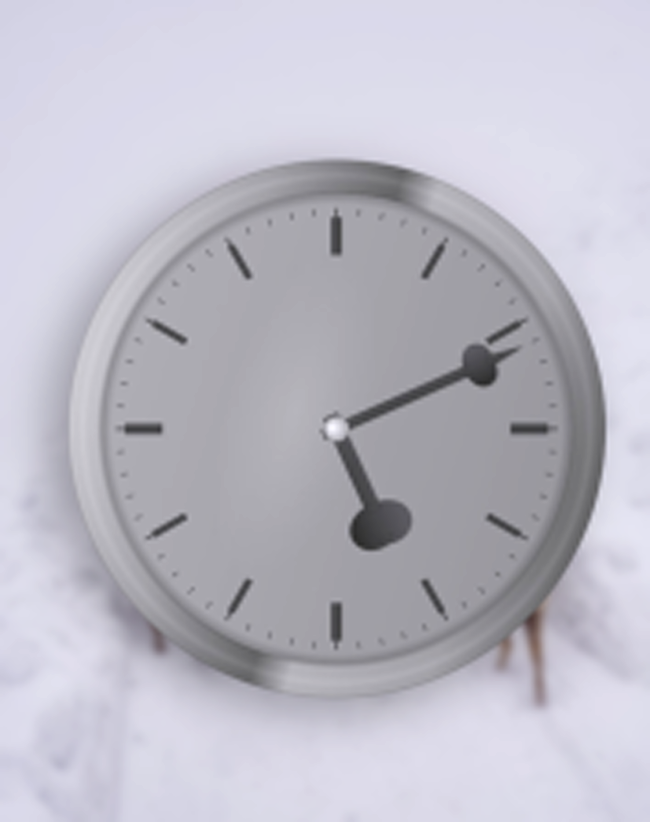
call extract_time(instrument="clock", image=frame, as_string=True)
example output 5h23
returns 5h11
